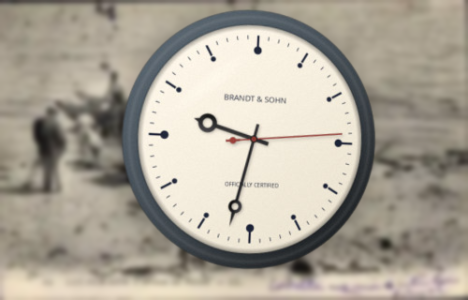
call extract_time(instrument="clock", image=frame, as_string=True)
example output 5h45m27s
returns 9h32m14s
